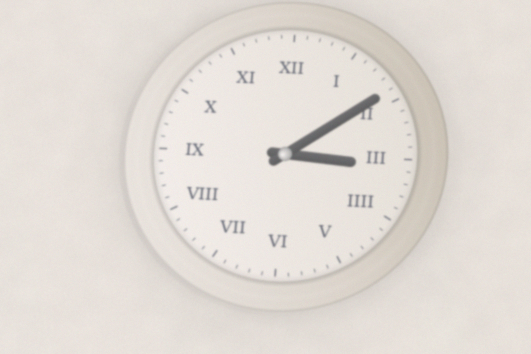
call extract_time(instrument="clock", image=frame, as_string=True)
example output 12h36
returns 3h09
